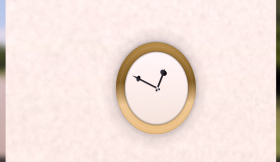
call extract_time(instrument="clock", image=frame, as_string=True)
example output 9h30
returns 12h49
